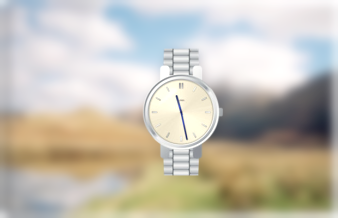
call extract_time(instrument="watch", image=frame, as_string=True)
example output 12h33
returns 11h28
